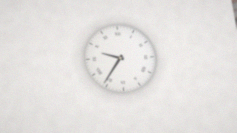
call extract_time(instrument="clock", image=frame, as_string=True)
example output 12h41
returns 9h36
